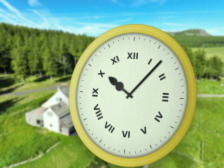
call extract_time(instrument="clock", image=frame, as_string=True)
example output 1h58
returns 10h07
